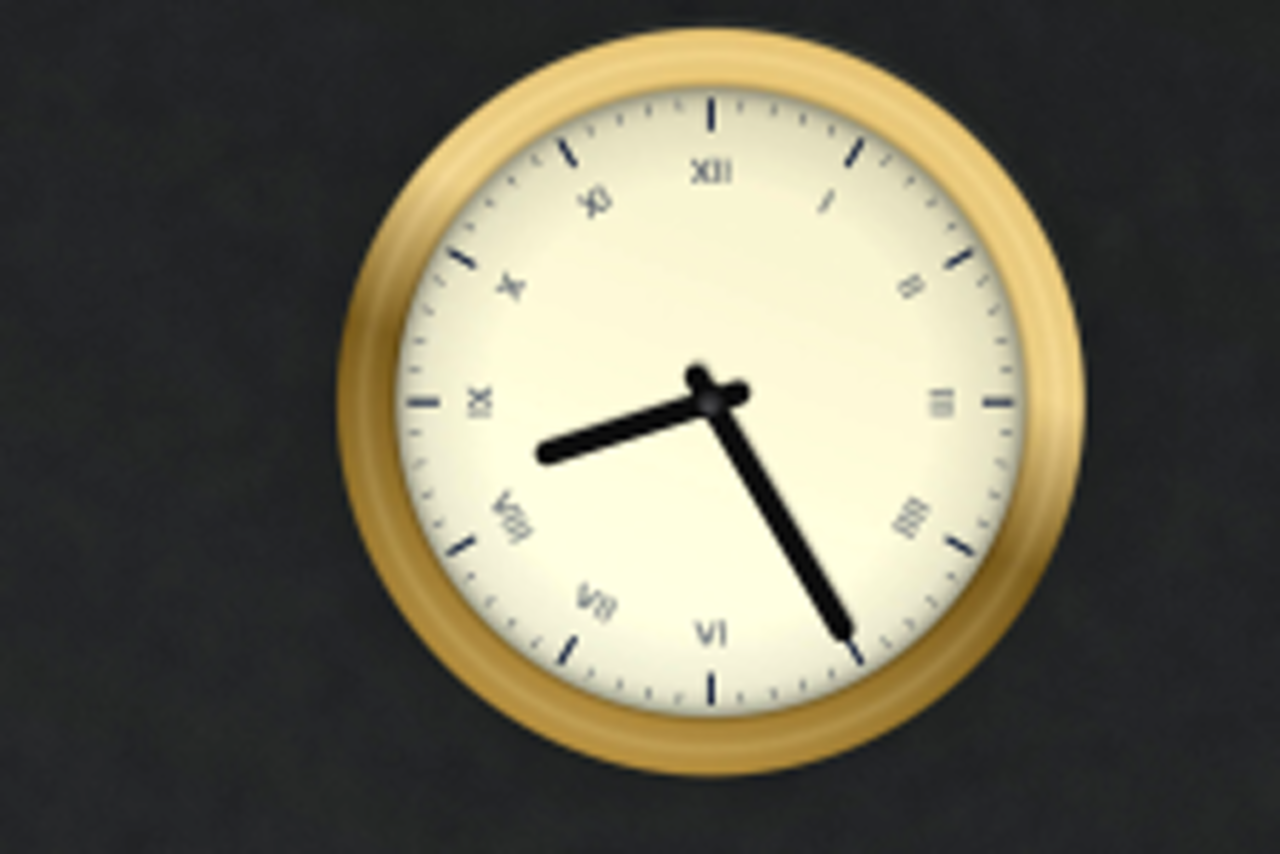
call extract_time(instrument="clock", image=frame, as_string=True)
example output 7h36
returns 8h25
